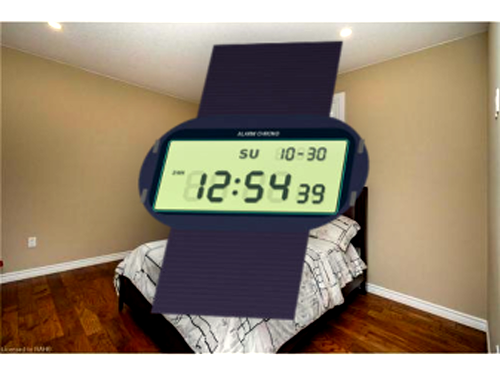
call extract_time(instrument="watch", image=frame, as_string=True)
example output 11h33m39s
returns 12h54m39s
